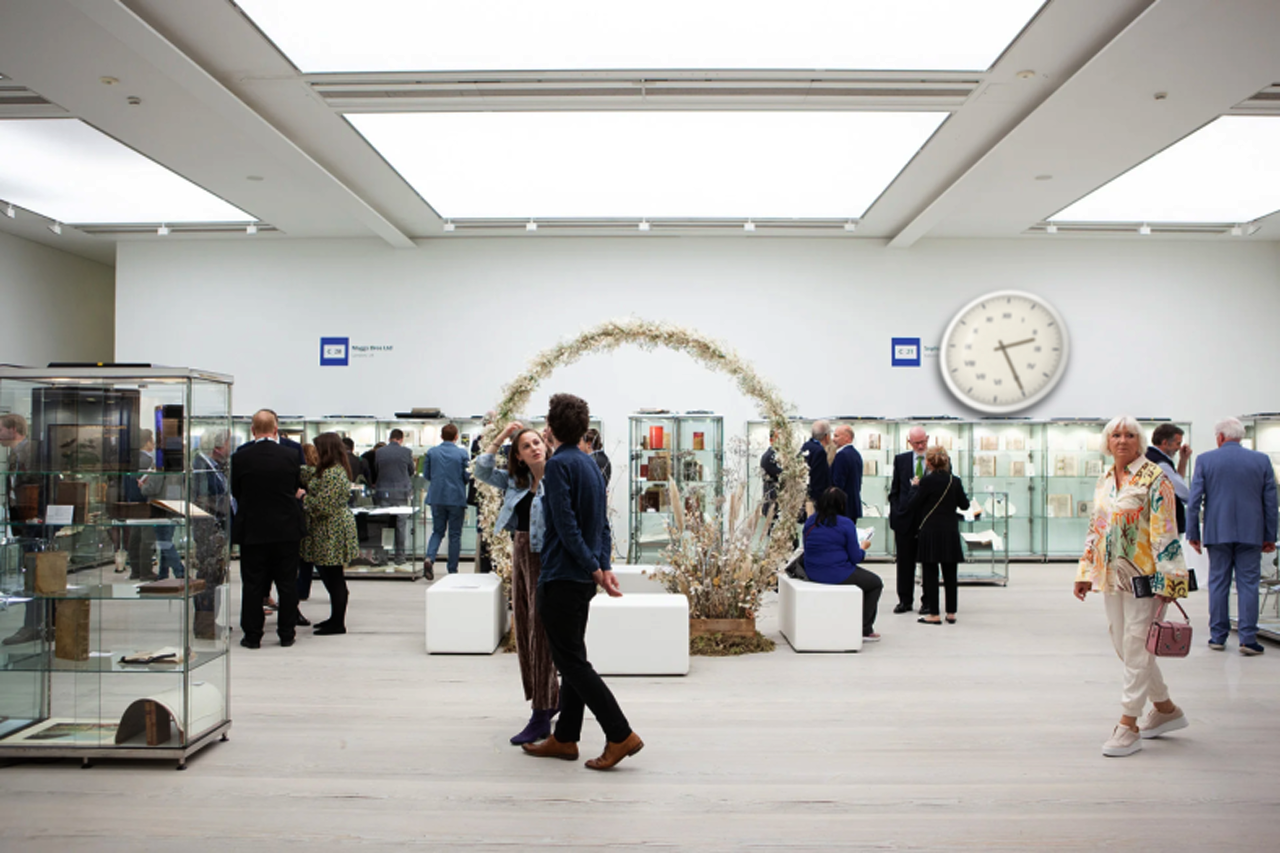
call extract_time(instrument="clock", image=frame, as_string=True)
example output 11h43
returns 2h25
